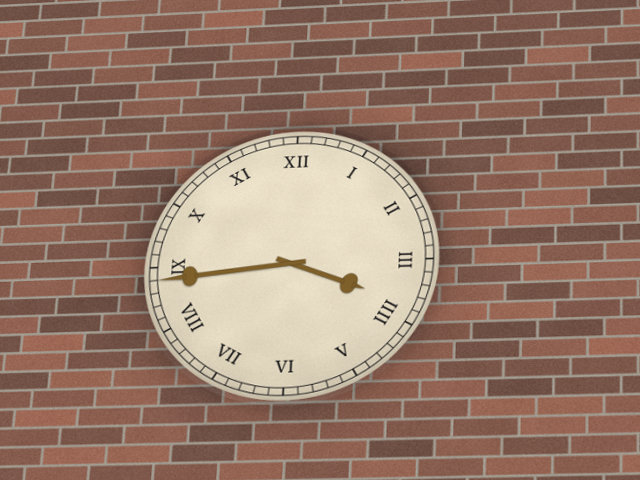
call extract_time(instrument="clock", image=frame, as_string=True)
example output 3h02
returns 3h44
